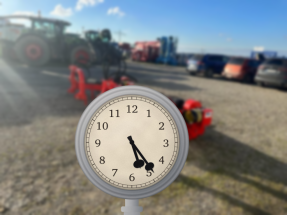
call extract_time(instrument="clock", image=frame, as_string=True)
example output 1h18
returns 5h24
